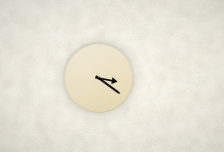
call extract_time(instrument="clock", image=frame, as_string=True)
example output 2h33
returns 3h21
